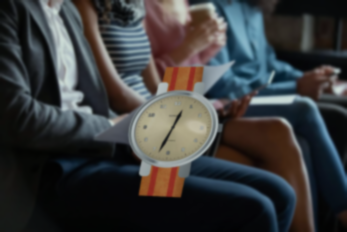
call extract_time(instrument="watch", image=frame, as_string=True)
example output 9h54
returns 12h33
